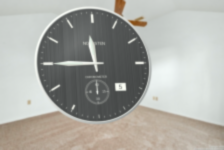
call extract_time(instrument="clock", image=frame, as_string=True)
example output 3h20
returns 11h45
